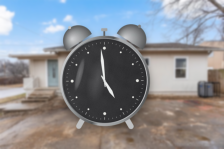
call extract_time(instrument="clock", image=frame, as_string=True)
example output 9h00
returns 4h59
